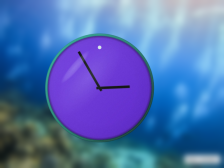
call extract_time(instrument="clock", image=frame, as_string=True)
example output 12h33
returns 2h55
